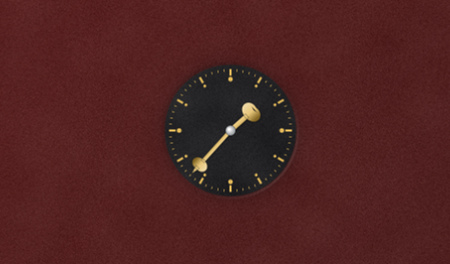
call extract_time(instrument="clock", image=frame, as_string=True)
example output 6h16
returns 1h37
